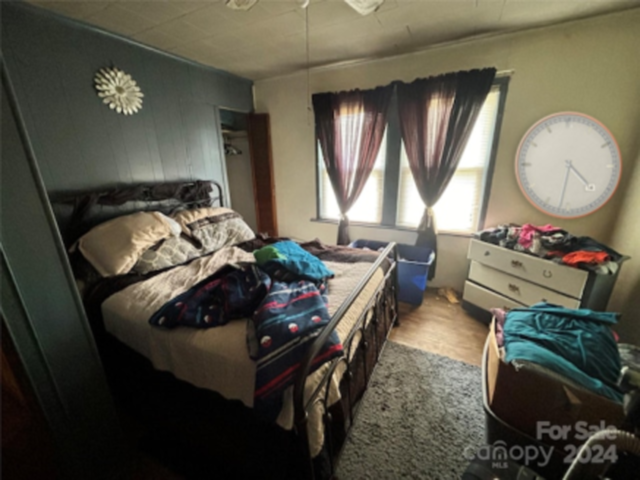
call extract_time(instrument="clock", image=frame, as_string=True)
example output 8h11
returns 4h32
